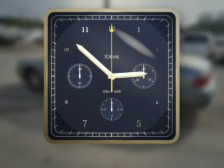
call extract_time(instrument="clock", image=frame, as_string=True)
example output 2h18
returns 2h52
